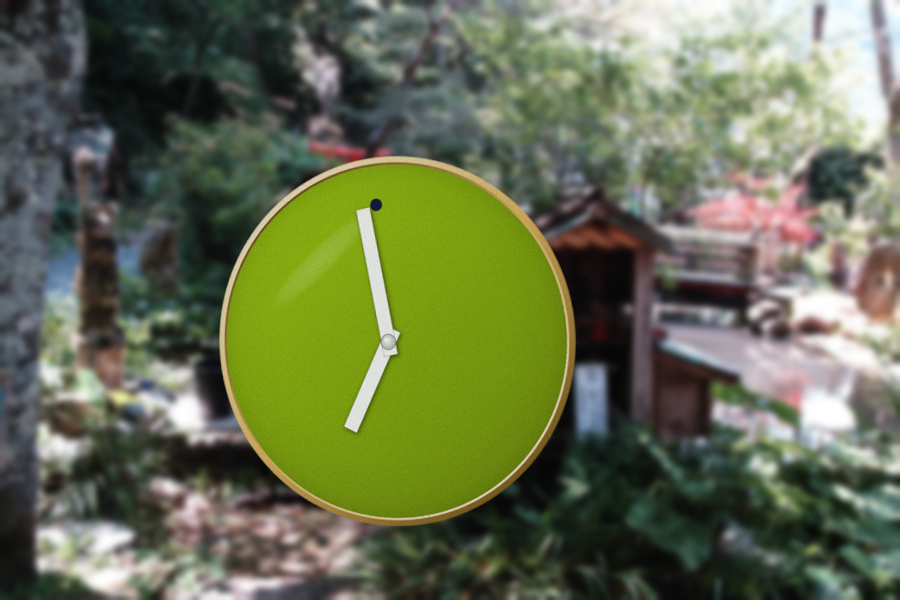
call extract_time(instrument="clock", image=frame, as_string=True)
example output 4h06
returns 6h59
